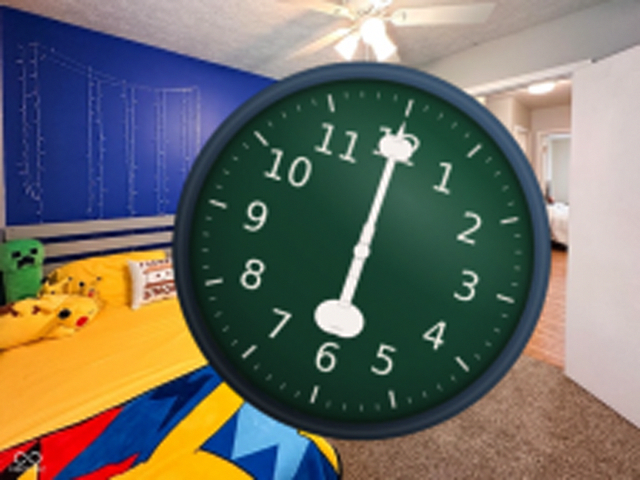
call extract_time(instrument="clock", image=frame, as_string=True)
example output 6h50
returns 6h00
